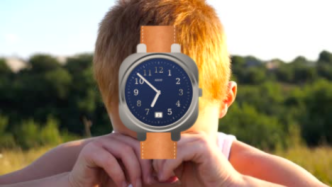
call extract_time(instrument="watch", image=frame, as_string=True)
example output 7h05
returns 6h52
